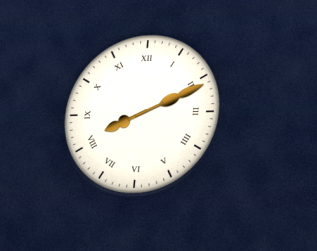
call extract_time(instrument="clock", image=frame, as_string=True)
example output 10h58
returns 8h11
